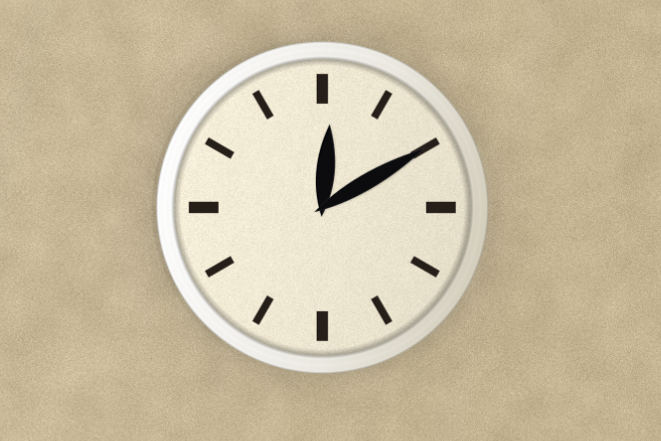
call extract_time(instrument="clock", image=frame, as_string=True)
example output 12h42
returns 12h10
